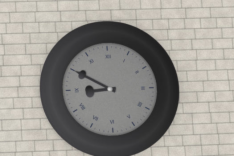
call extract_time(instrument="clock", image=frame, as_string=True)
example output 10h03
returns 8h50
